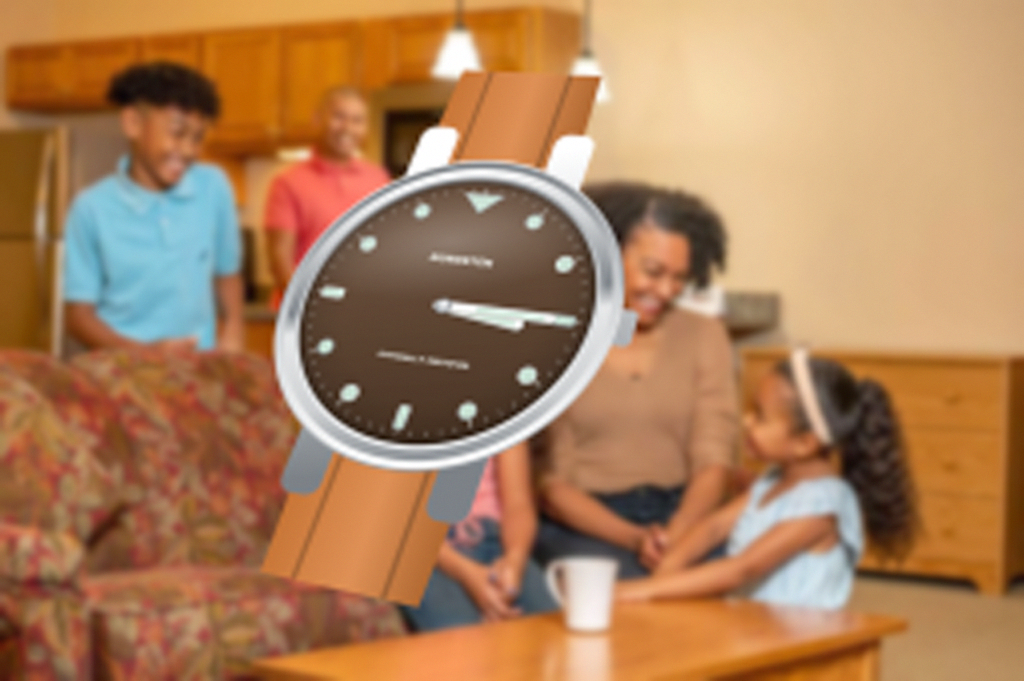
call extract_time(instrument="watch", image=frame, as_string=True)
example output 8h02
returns 3h15
